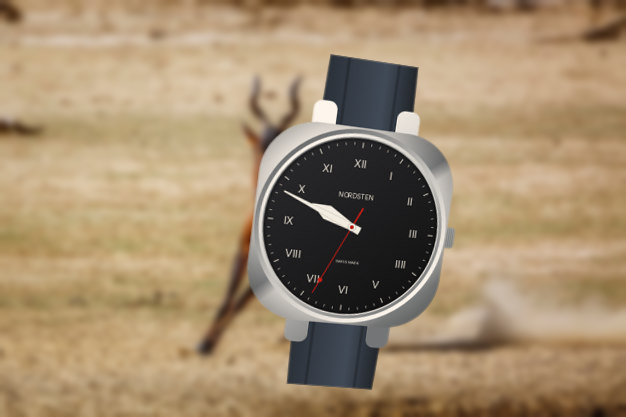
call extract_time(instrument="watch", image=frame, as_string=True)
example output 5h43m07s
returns 9h48m34s
